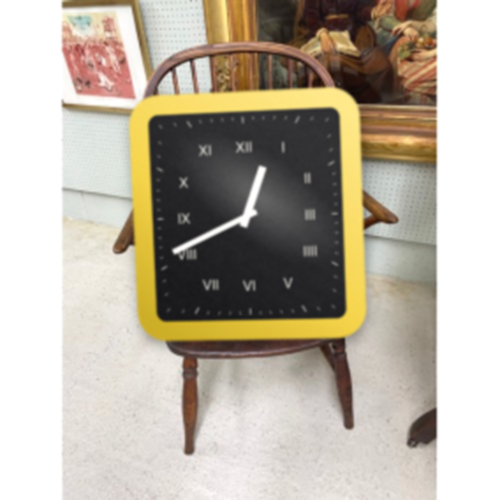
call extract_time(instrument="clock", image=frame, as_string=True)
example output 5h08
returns 12h41
